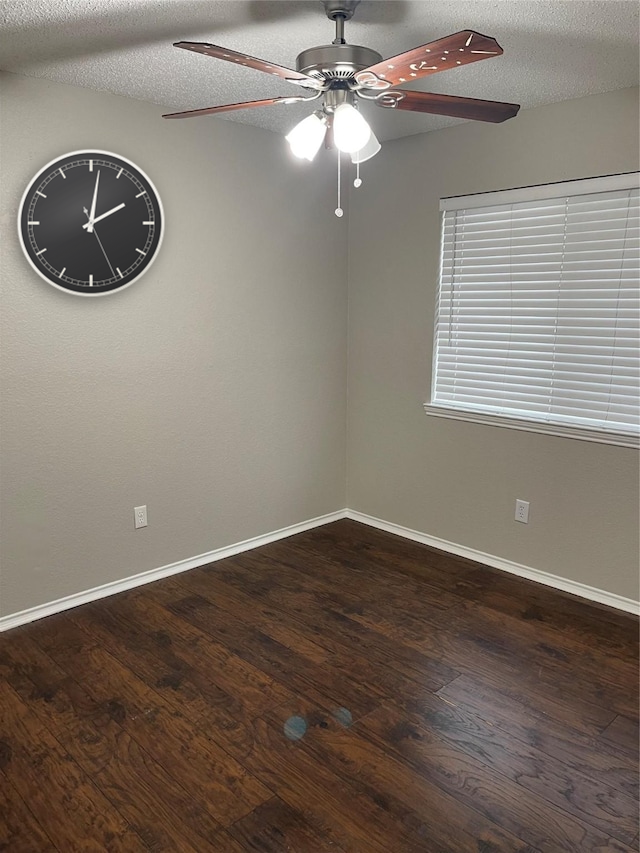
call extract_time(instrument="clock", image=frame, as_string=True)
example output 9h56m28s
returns 2h01m26s
